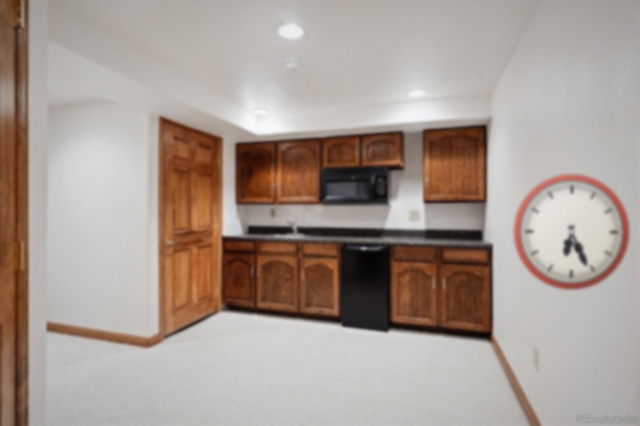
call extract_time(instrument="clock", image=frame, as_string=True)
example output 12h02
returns 6h26
